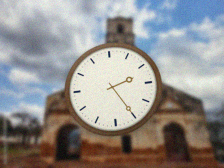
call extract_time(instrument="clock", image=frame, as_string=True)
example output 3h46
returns 2h25
